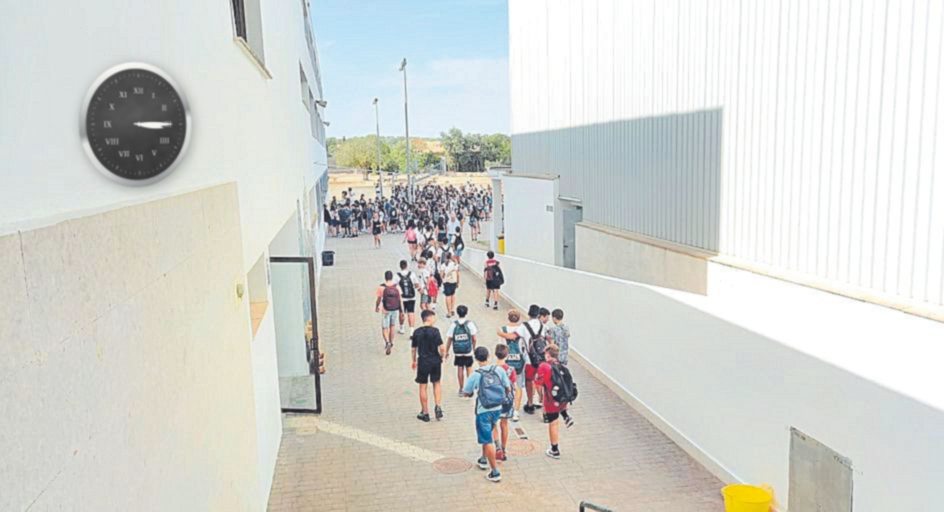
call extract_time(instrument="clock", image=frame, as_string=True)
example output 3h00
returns 3h15
